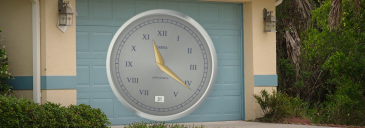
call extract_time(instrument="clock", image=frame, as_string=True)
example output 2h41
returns 11h21
